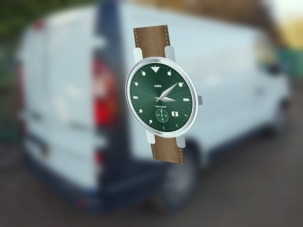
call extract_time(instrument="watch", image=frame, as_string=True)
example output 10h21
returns 3h09
